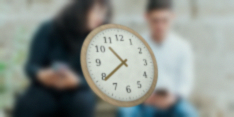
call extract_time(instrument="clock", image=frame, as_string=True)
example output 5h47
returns 10h39
